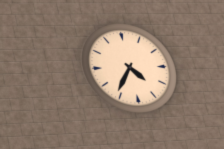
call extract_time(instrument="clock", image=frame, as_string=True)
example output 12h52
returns 4h36
